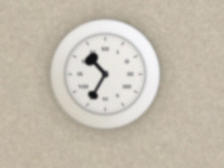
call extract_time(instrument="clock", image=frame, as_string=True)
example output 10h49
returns 10h35
